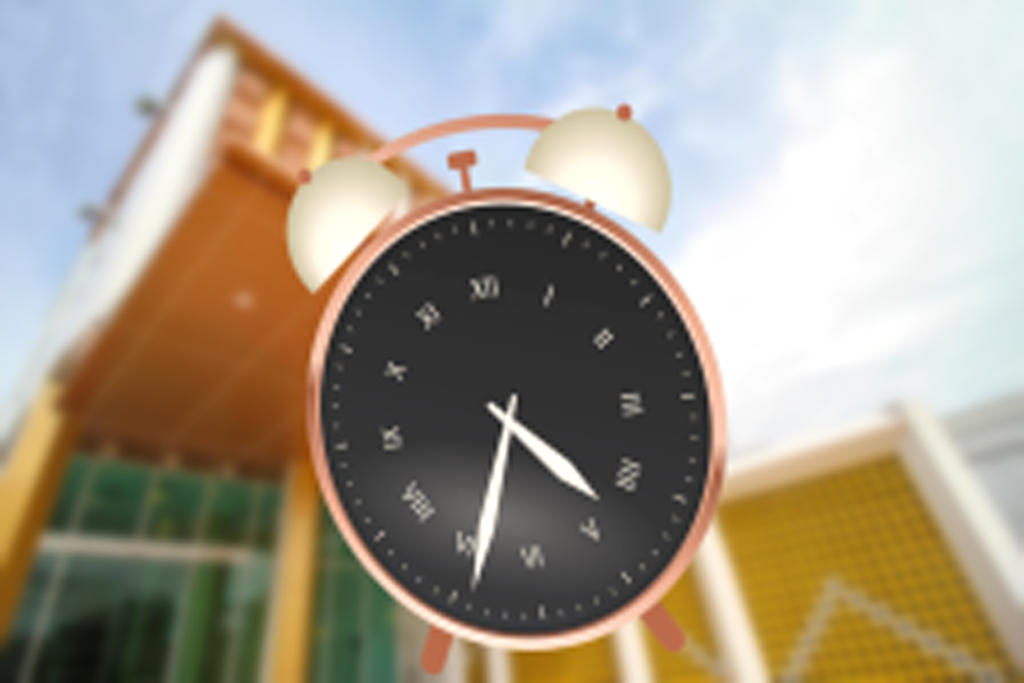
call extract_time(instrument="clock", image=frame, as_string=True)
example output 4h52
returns 4h34
